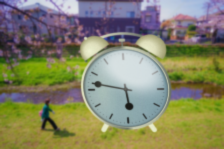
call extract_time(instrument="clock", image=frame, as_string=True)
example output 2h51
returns 5h47
